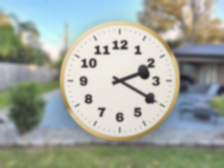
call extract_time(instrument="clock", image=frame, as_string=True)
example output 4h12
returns 2h20
